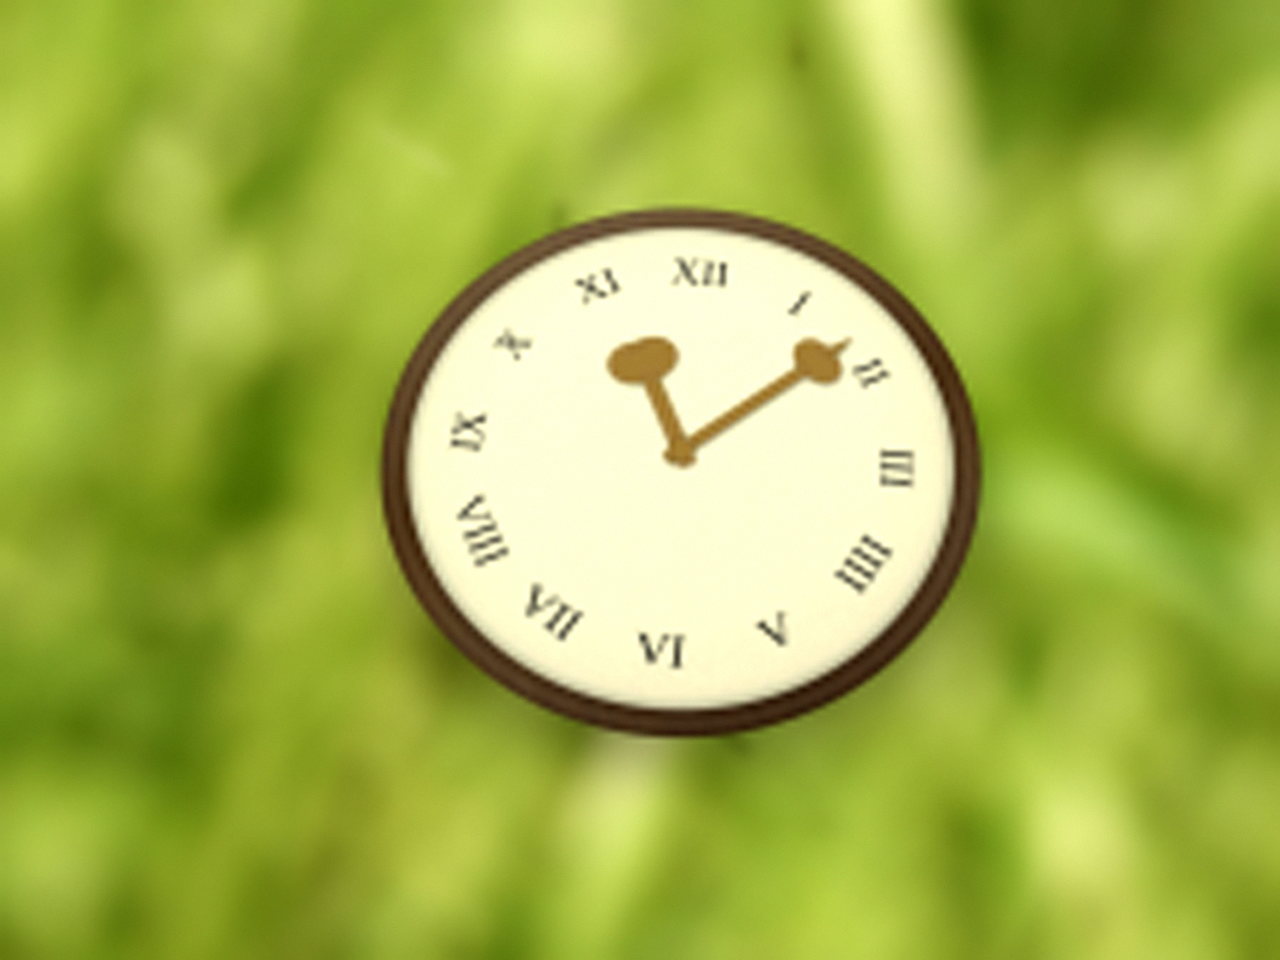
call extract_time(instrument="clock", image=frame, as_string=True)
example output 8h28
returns 11h08
